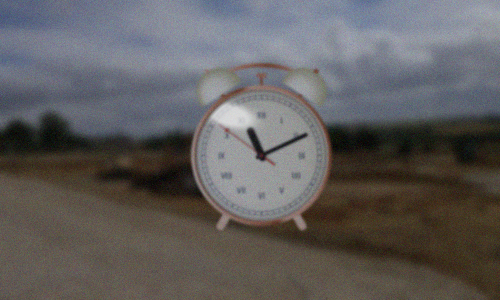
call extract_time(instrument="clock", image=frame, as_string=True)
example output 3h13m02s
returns 11h10m51s
